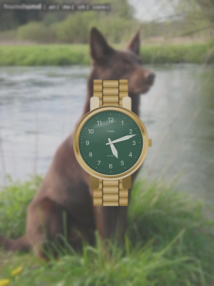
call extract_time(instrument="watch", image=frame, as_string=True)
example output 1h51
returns 5h12
